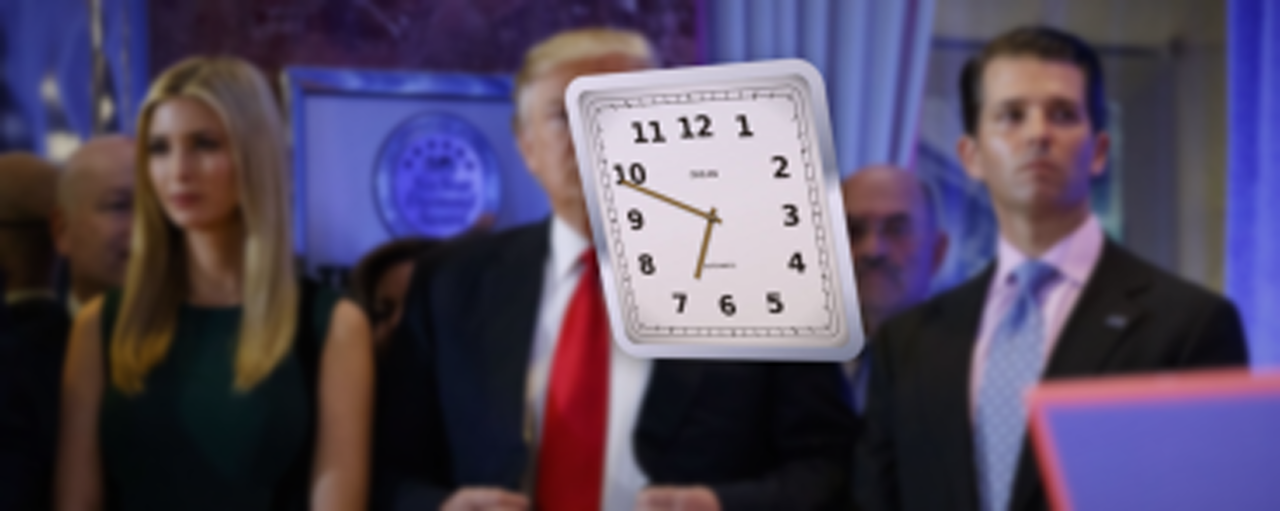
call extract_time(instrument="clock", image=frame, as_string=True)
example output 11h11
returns 6h49
